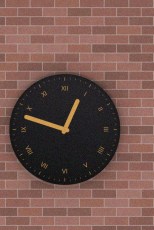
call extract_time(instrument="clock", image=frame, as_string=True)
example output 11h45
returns 12h48
